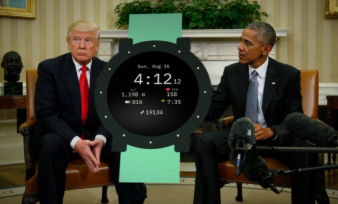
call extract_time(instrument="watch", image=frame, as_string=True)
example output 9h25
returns 4h12
